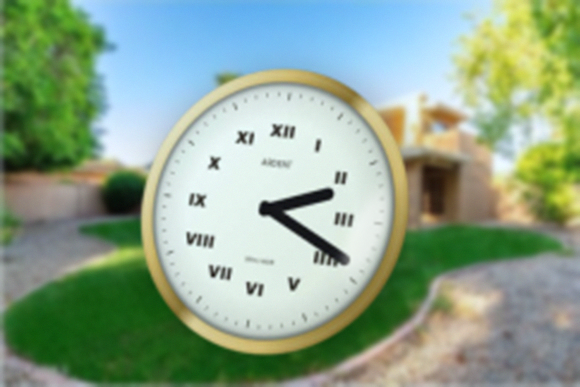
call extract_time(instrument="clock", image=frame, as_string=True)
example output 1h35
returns 2h19
